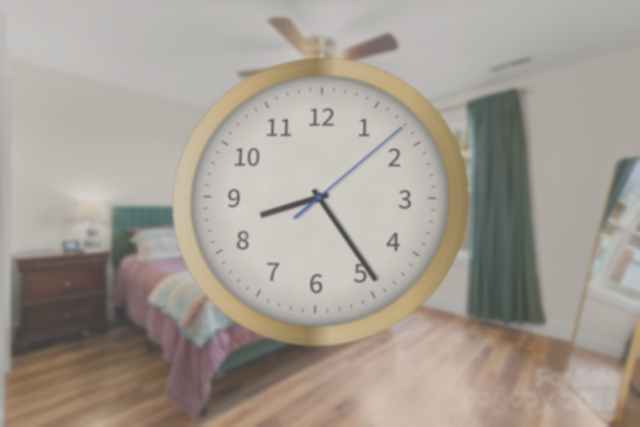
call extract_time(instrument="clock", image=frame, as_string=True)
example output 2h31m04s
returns 8h24m08s
